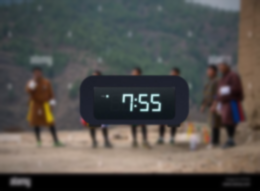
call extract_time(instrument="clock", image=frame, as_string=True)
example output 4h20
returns 7h55
